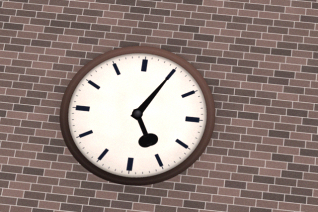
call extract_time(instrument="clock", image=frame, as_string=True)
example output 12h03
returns 5h05
